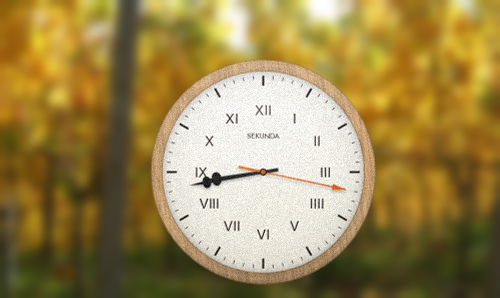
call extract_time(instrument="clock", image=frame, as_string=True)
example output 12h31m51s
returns 8h43m17s
